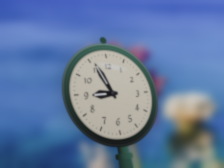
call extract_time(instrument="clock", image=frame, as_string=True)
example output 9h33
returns 8h56
